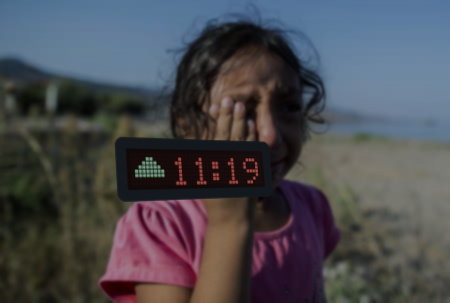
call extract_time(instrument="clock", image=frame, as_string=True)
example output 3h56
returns 11h19
